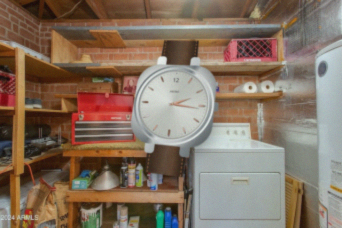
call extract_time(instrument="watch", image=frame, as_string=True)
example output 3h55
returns 2h16
